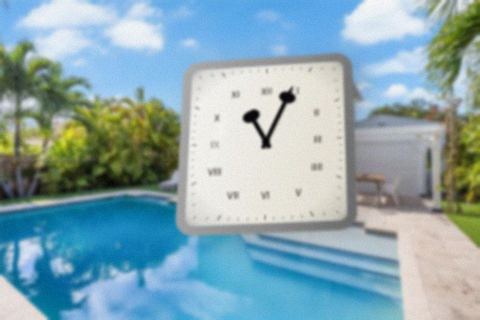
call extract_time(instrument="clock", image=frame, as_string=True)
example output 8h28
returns 11h04
